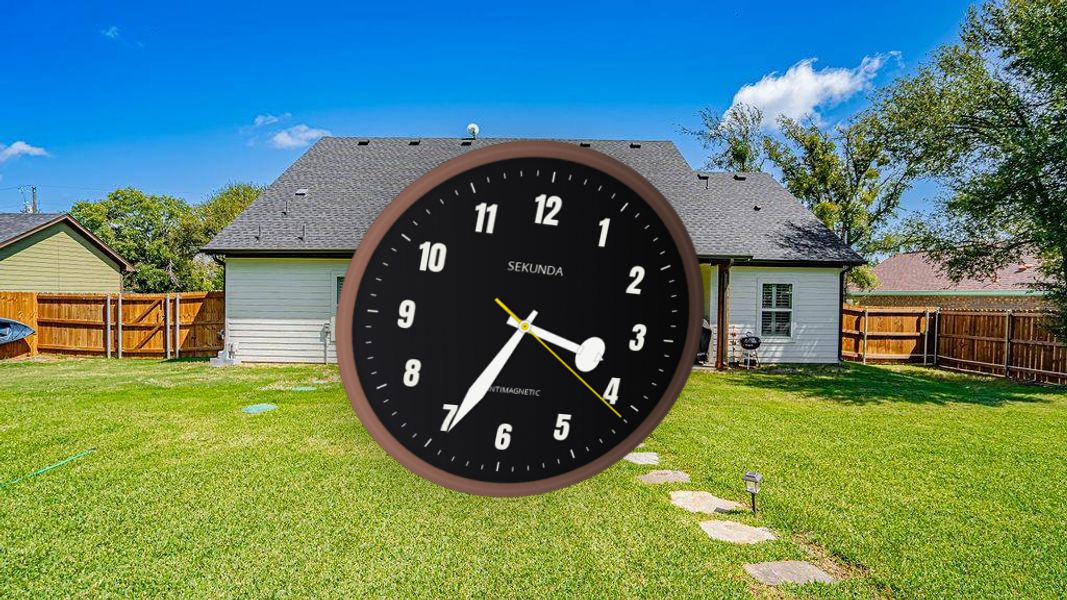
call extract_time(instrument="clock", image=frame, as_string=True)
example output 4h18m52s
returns 3h34m21s
